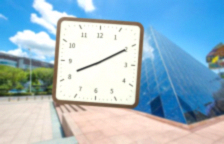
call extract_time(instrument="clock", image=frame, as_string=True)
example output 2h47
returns 8h10
